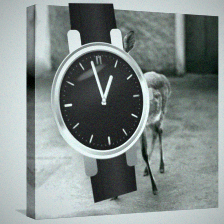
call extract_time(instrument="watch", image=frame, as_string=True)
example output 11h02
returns 12h58
